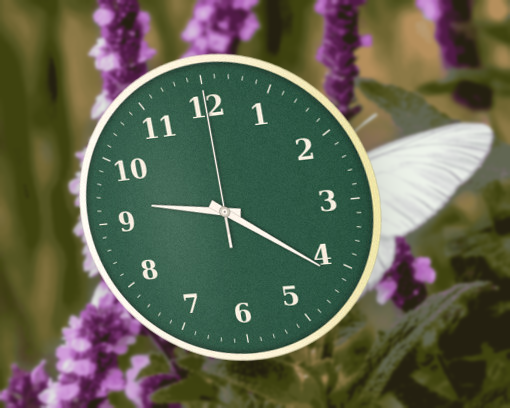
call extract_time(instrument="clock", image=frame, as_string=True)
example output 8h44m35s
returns 9h21m00s
